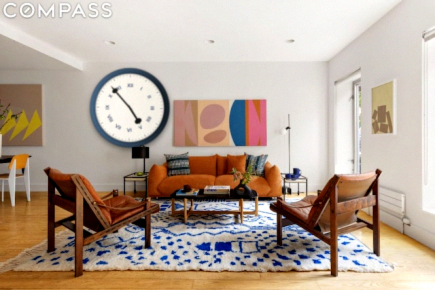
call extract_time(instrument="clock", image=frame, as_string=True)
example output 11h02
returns 4h53
